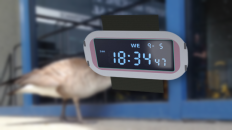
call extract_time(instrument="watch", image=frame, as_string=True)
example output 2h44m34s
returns 18h34m47s
